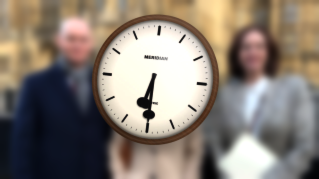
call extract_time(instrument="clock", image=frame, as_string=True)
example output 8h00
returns 6h30
